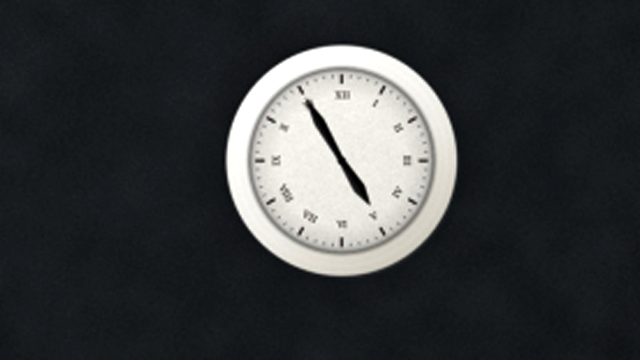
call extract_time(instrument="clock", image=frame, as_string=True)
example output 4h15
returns 4h55
